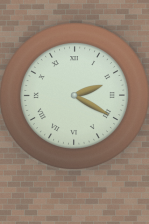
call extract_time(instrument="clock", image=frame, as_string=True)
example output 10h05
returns 2h20
